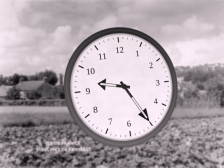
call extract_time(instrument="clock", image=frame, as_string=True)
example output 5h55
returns 9h25
